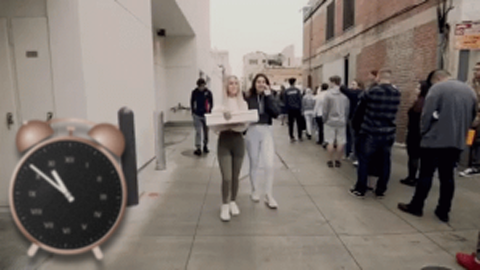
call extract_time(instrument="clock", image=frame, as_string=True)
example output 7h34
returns 10h51
